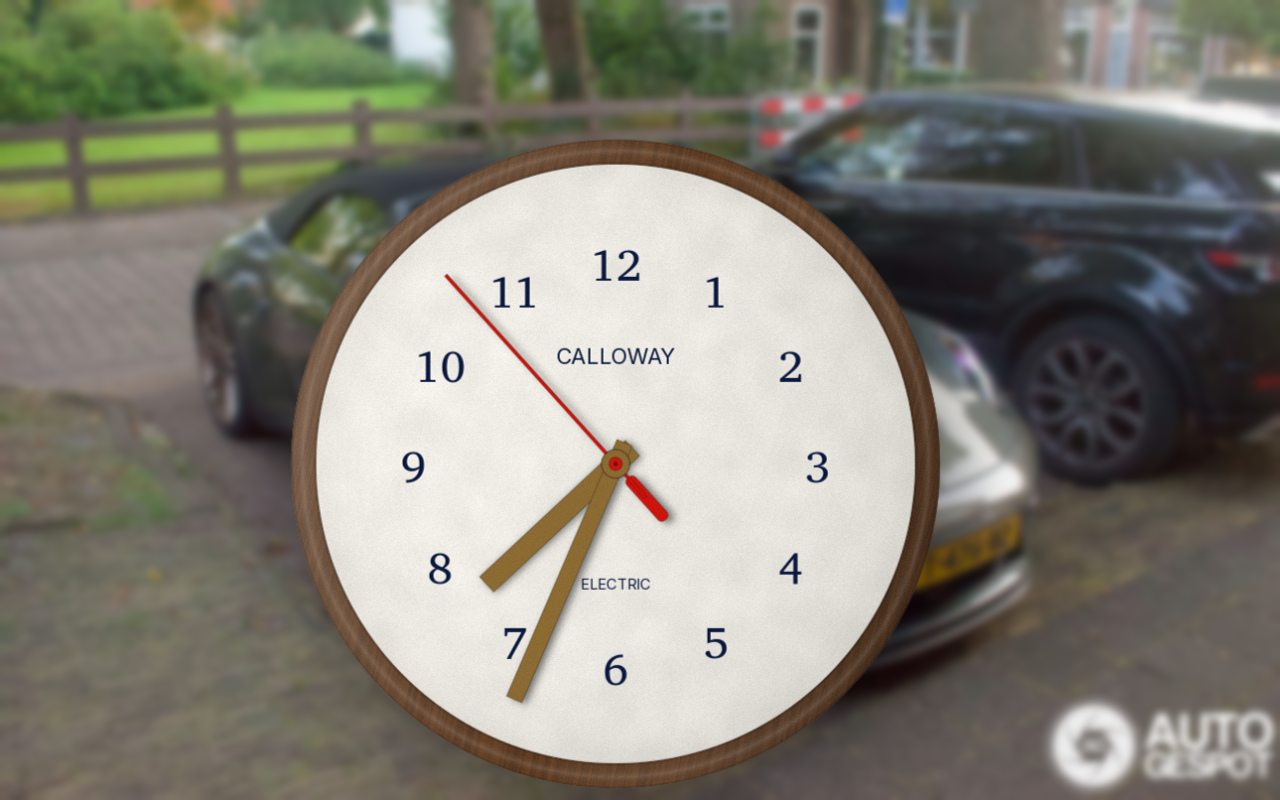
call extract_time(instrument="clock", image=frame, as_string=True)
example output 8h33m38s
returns 7h33m53s
